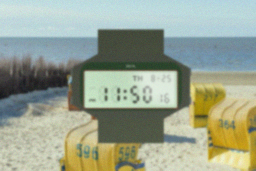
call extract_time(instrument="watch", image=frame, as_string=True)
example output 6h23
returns 11h50
